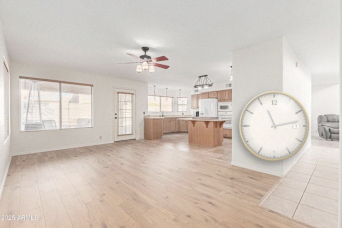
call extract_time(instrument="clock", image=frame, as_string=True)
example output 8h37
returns 11h13
